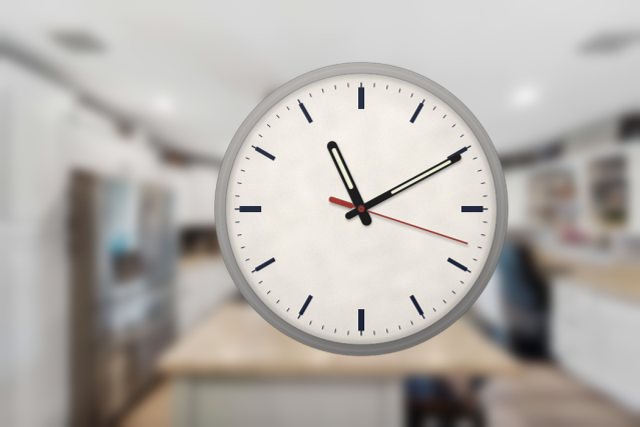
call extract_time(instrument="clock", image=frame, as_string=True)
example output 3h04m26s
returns 11h10m18s
